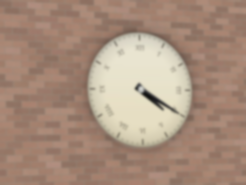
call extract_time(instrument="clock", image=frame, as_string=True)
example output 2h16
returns 4h20
